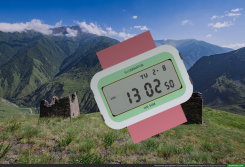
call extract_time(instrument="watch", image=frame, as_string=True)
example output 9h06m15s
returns 13h02m50s
